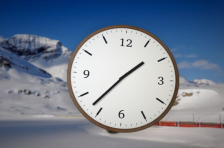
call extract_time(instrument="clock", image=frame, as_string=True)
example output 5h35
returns 1h37
